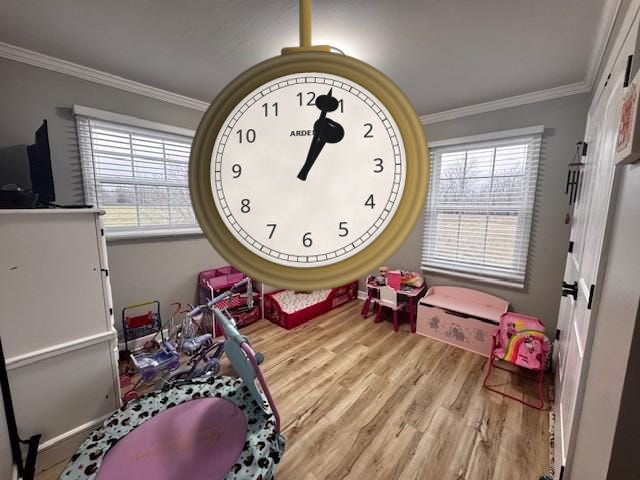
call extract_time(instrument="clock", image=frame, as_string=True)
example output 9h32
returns 1h03
